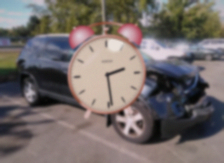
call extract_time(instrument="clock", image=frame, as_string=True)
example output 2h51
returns 2h29
